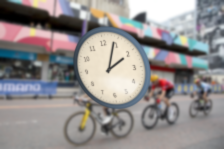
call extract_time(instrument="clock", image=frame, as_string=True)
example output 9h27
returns 2h04
